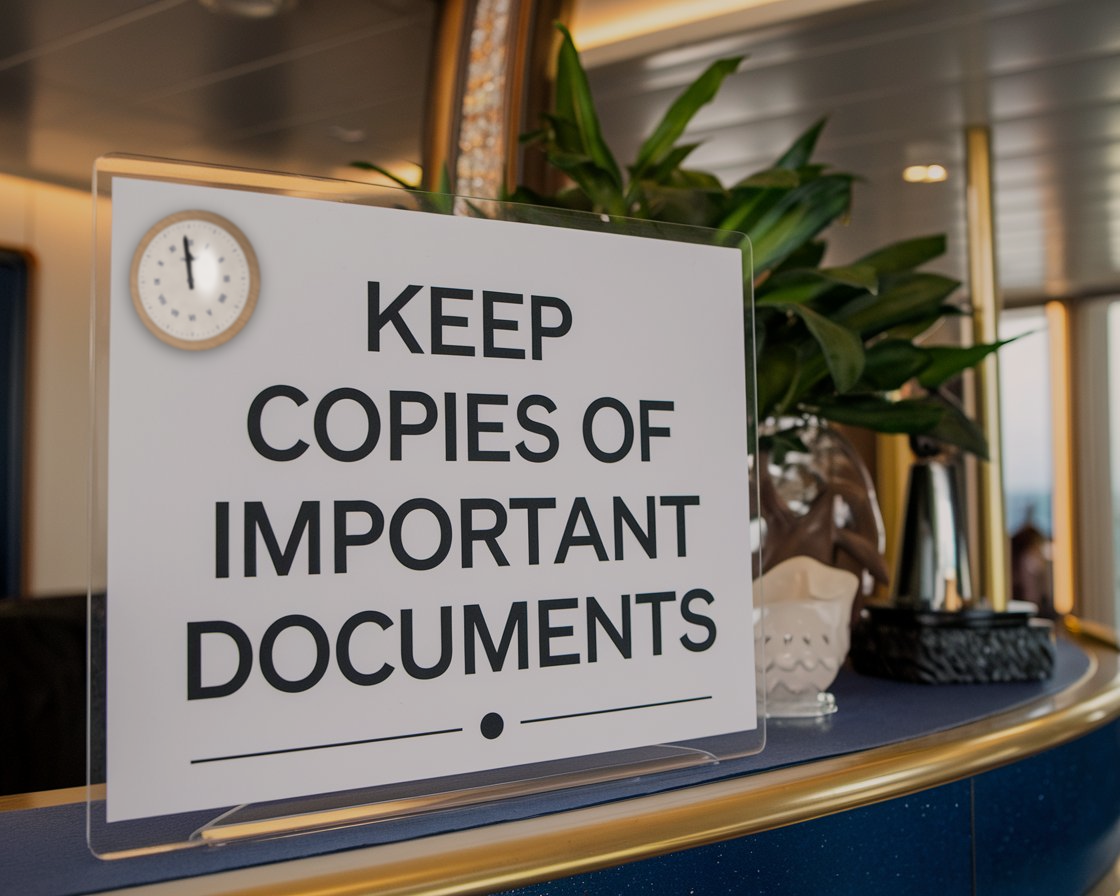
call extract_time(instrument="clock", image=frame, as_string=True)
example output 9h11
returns 11h59
